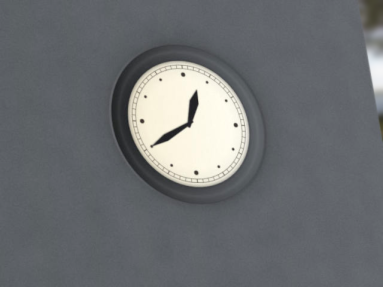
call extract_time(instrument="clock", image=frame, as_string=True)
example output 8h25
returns 12h40
